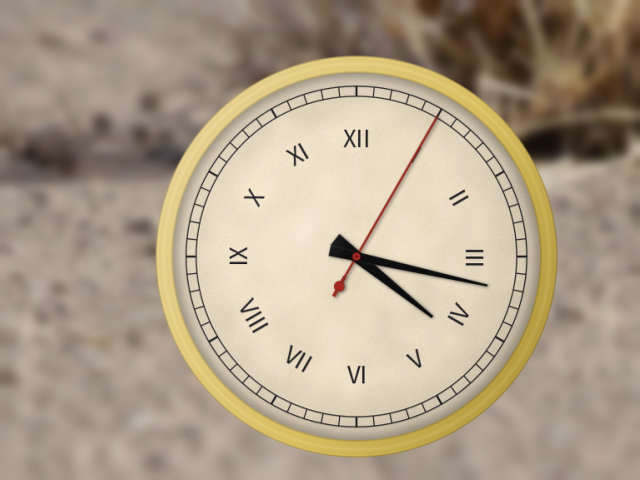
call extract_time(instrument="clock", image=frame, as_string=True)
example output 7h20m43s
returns 4h17m05s
